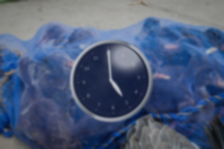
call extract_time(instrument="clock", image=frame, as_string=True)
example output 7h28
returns 5h00
